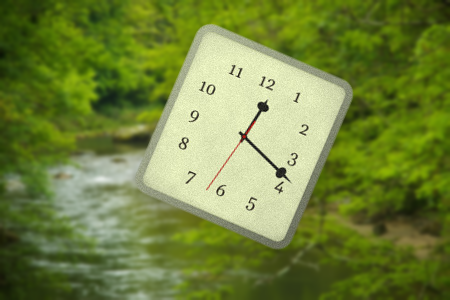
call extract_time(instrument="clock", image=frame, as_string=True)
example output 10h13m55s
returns 12h18m32s
